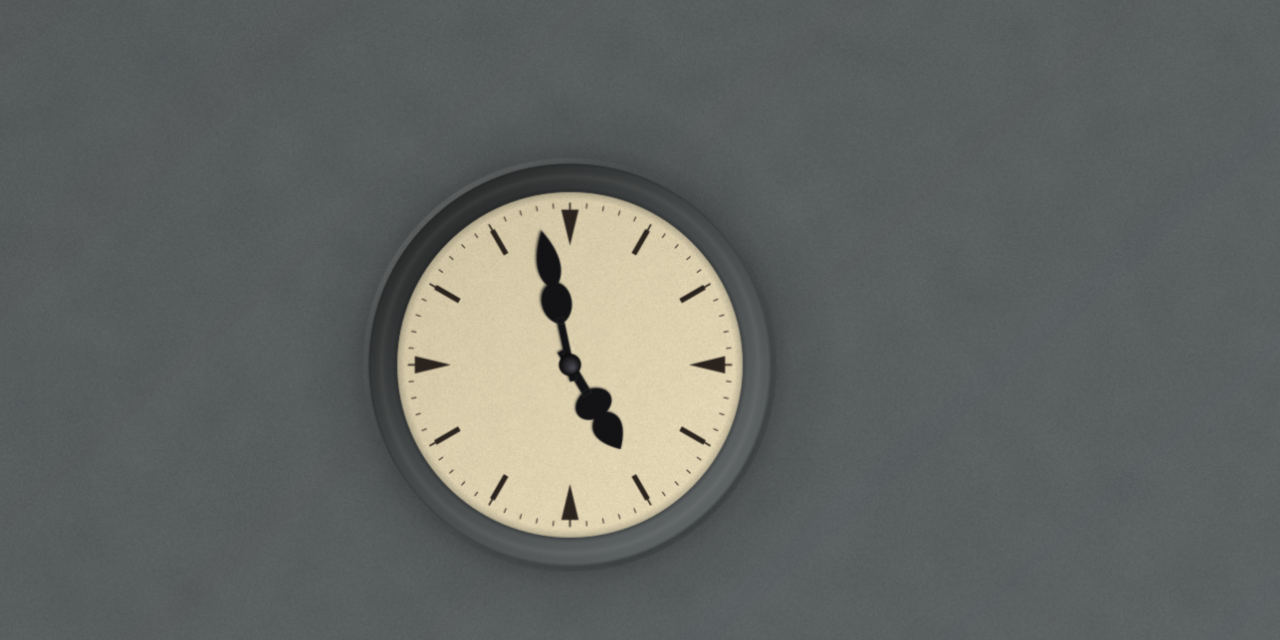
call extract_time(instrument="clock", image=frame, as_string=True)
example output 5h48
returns 4h58
